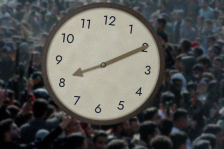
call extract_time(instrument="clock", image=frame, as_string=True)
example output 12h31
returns 8h10
